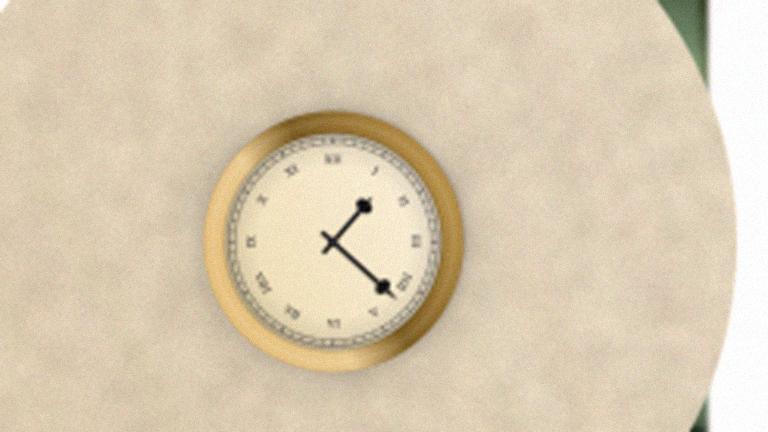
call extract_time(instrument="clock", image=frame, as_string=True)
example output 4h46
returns 1h22
